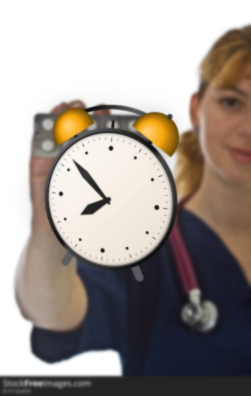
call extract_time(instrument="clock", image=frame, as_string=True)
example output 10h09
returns 7h52
